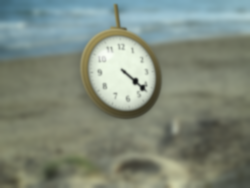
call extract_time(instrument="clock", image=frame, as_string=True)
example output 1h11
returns 4h22
